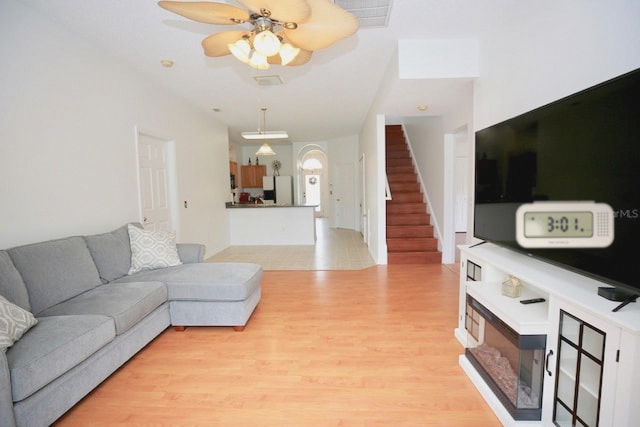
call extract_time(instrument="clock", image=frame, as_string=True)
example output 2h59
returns 3h01
